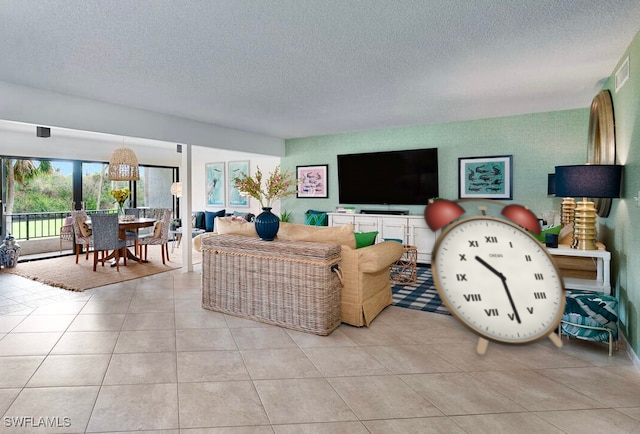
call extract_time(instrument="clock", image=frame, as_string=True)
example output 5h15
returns 10h29
